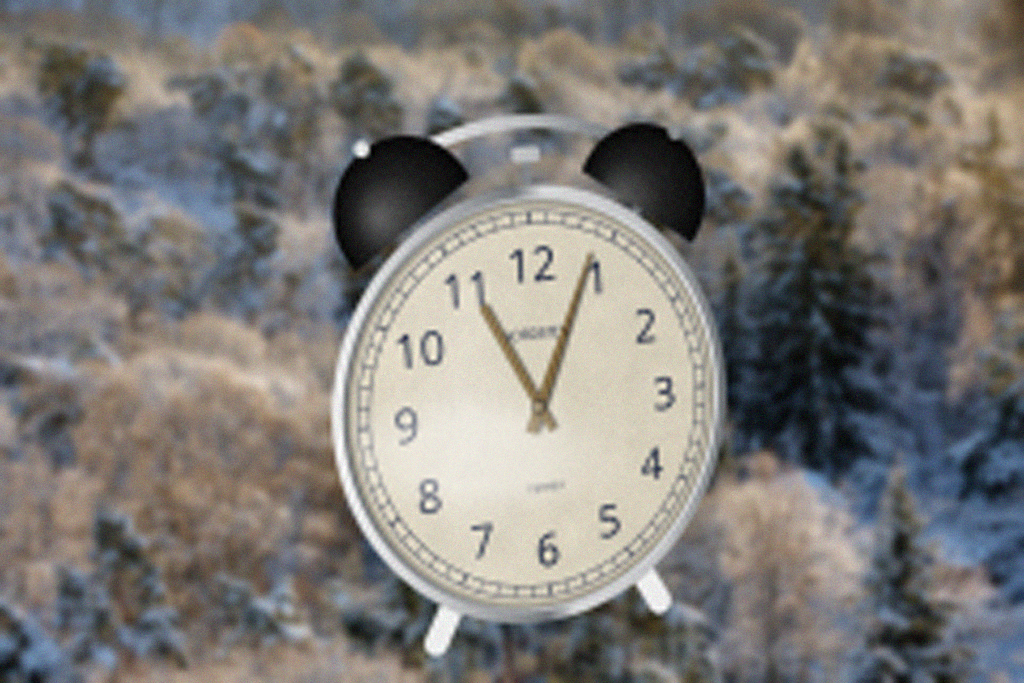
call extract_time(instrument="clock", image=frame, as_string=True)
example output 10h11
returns 11h04
